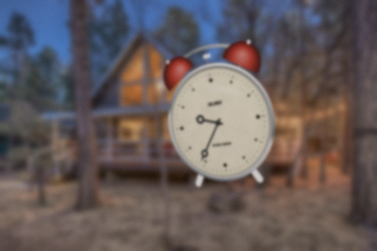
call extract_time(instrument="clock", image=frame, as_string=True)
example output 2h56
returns 9h36
